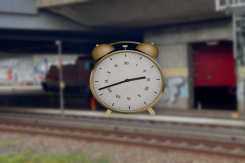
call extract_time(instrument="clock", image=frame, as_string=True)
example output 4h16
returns 2h42
